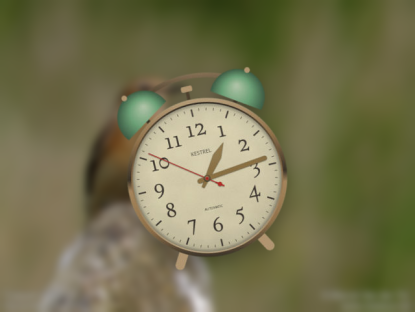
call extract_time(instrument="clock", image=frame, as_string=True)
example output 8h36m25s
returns 1h13m51s
